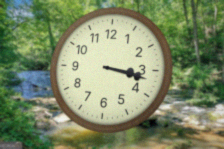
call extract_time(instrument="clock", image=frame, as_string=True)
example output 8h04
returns 3h17
